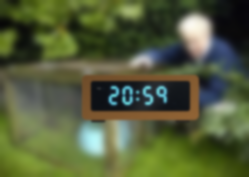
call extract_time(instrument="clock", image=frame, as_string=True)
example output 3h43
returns 20h59
